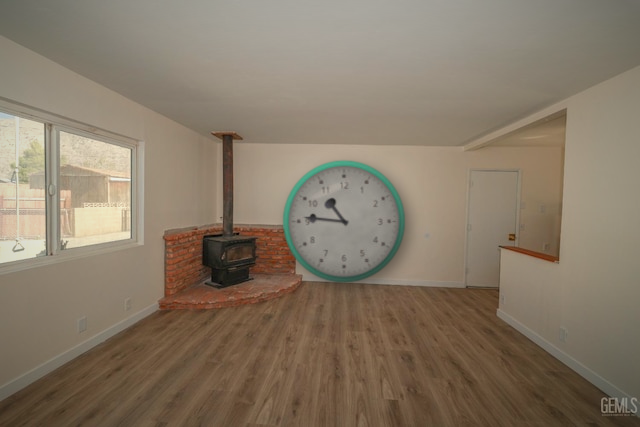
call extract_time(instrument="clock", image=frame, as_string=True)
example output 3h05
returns 10h46
